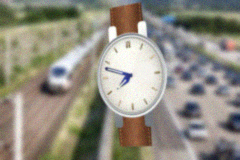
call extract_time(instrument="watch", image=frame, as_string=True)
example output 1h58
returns 7h48
